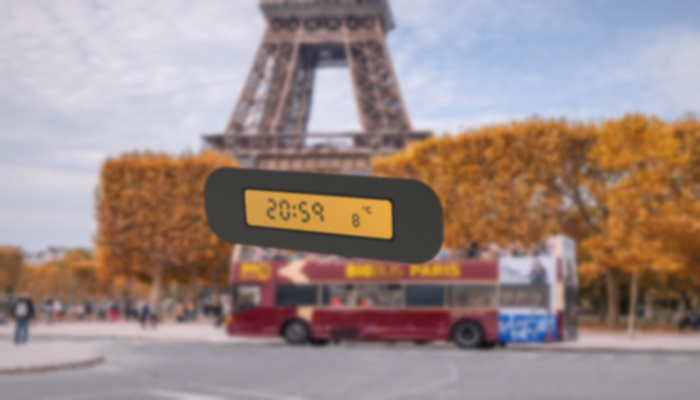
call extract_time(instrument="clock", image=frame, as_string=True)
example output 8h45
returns 20h59
